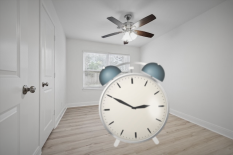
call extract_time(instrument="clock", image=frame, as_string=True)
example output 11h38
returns 2h50
